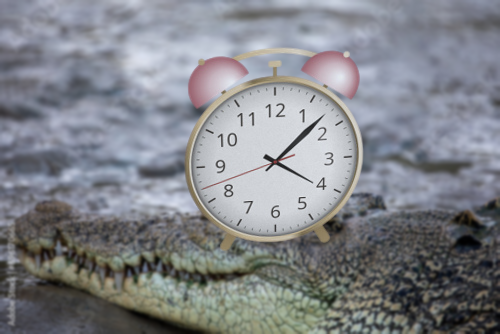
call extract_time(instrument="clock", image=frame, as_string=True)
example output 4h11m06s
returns 4h07m42s
